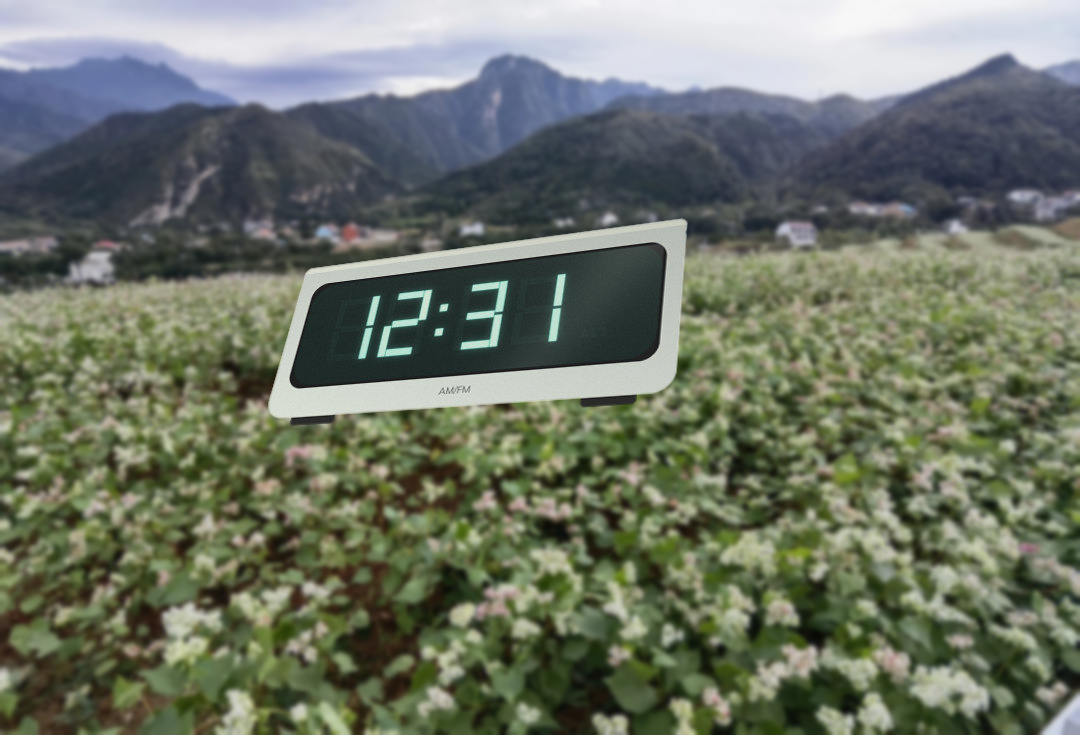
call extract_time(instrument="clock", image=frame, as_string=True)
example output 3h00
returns 12h31
